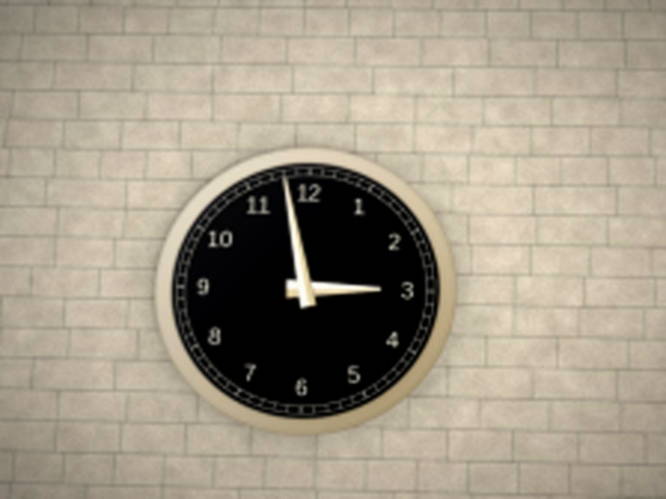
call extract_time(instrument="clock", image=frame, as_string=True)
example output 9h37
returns 2h58
